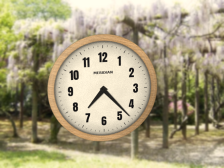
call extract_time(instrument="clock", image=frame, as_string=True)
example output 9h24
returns 7h23
